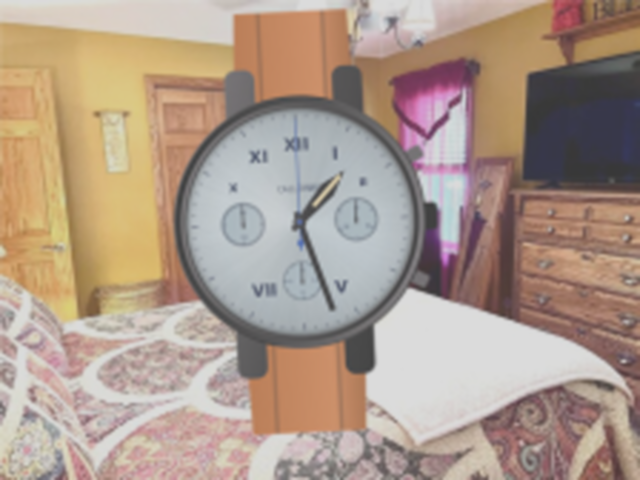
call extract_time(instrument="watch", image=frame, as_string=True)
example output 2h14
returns 1h27
